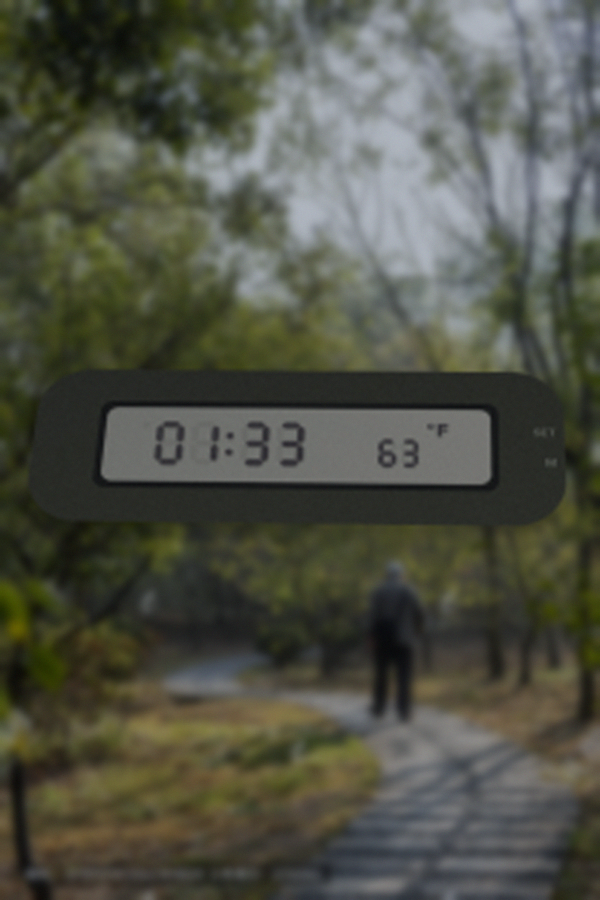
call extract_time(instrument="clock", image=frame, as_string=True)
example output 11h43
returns 1h33
